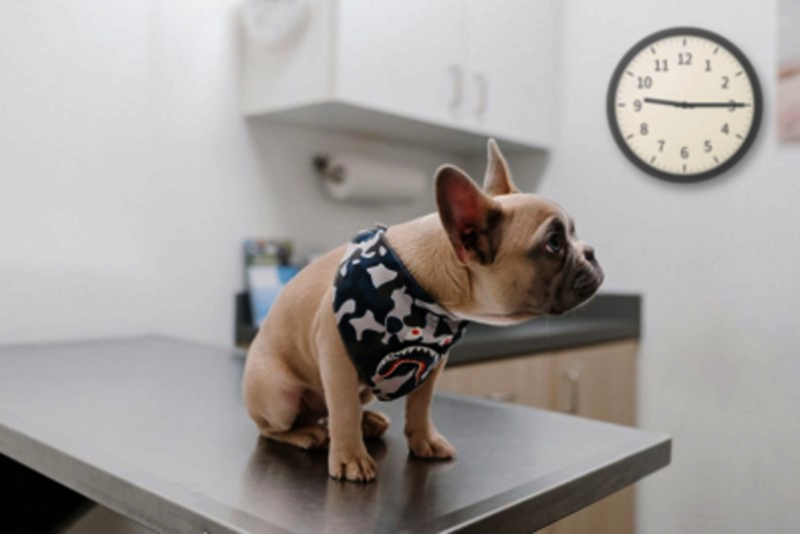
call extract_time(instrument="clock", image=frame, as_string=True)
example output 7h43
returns 9h15
